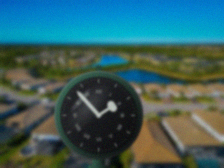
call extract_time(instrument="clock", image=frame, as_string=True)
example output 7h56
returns 1h53
